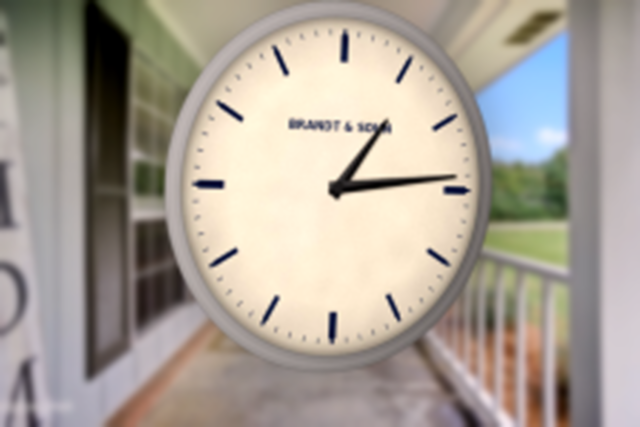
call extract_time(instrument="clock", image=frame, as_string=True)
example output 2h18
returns 1h14
